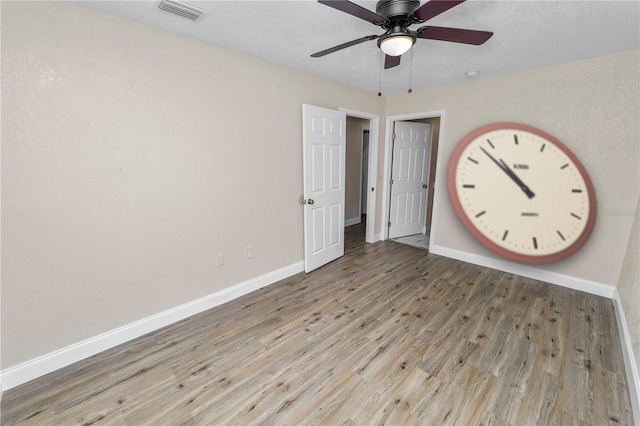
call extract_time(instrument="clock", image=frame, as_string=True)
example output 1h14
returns 10h53
